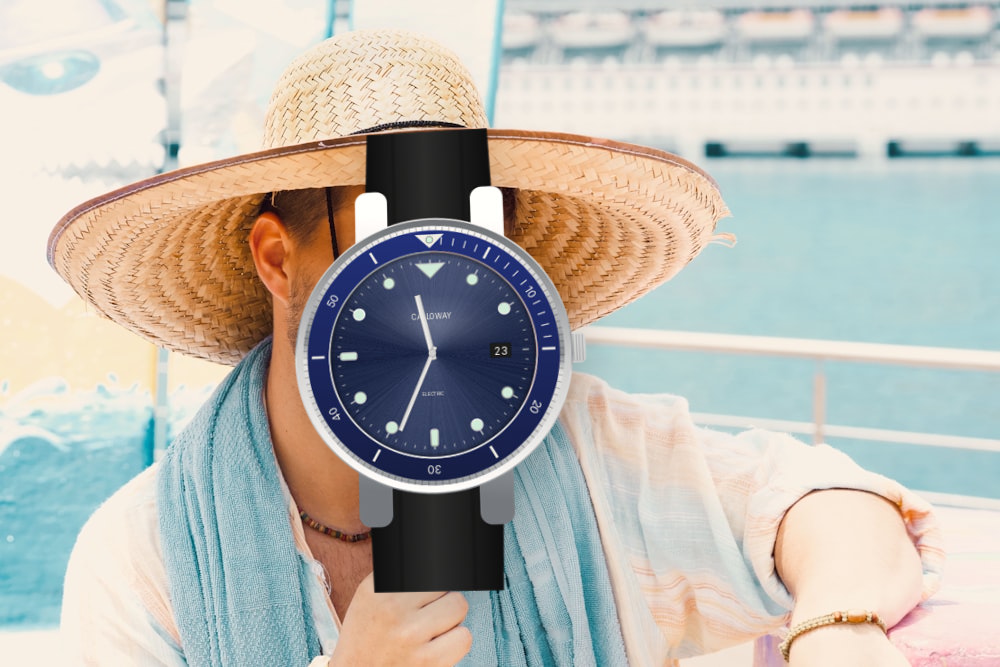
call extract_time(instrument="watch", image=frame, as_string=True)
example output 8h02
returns 11h34
